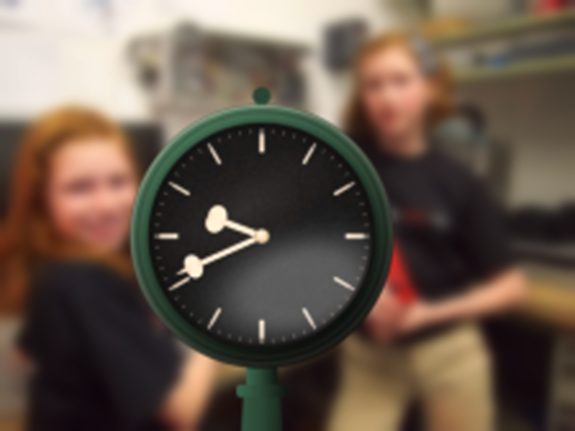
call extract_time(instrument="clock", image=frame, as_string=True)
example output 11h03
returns 9h41
